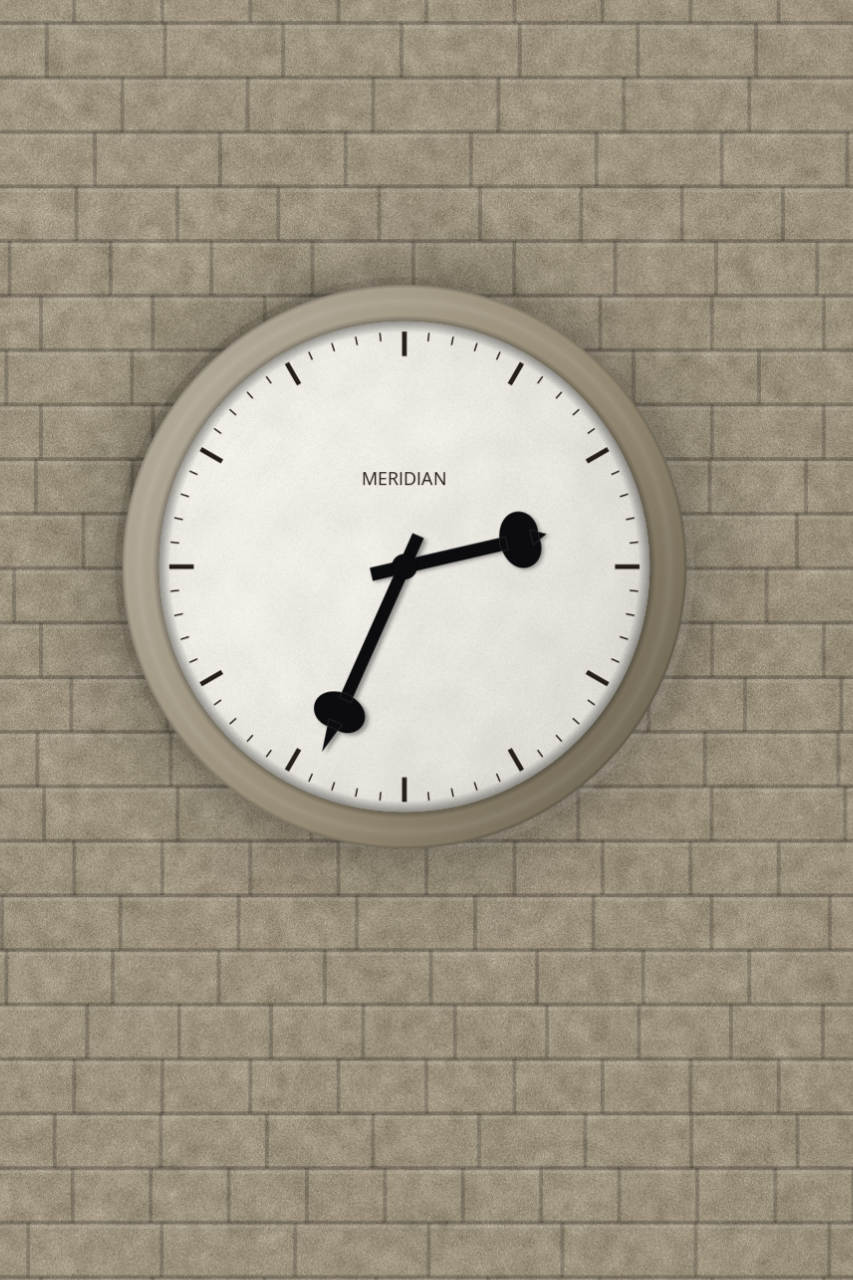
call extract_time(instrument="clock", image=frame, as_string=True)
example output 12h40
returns 2h34
